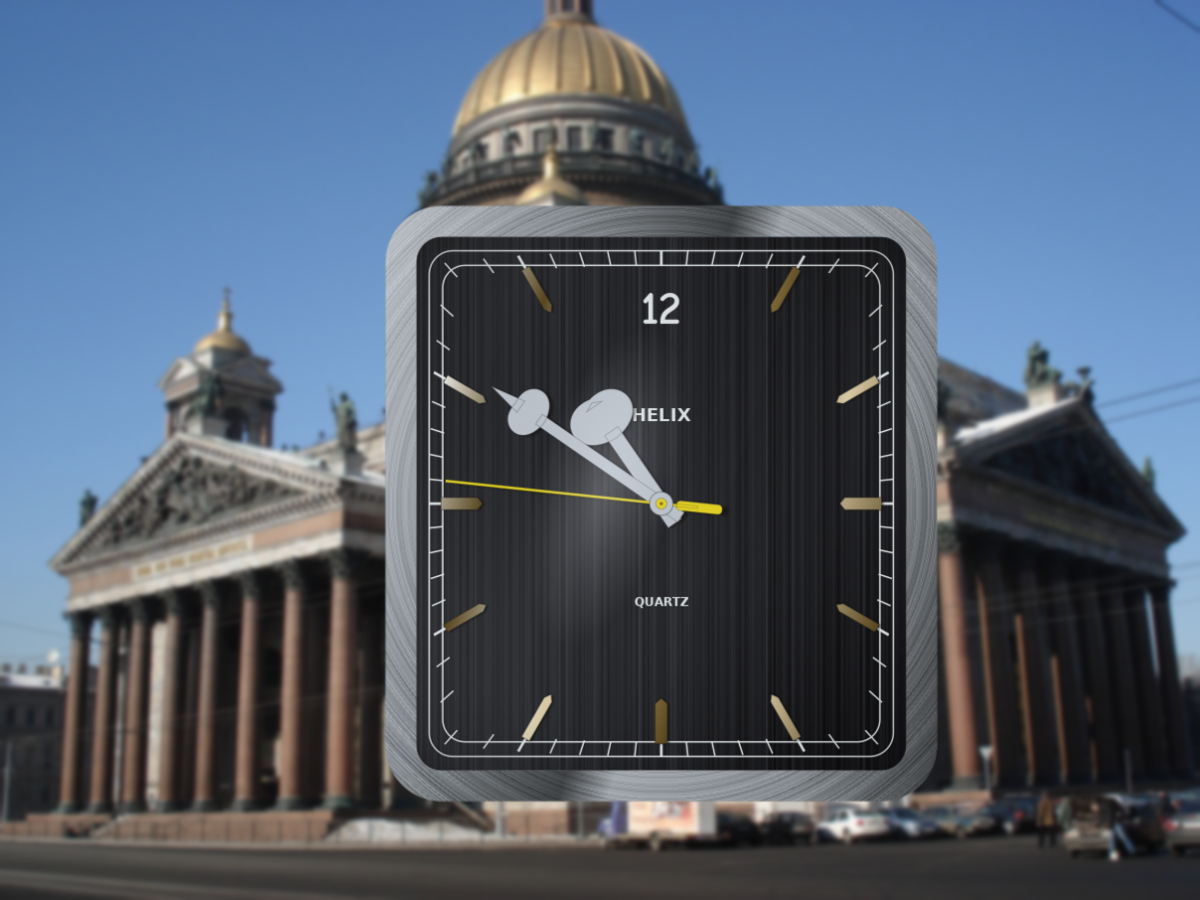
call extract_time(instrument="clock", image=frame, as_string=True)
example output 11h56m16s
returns 10h50m46s
